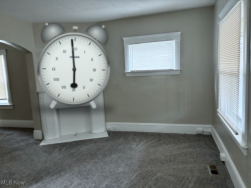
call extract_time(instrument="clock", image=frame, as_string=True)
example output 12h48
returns 5h59
